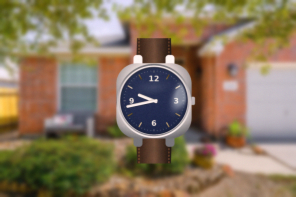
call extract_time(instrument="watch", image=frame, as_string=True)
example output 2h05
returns 9h43
